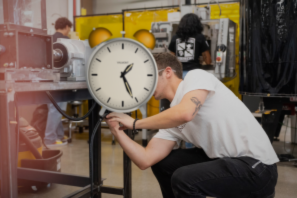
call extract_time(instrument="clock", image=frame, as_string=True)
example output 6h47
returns 1h26
